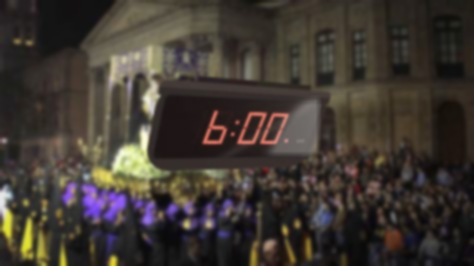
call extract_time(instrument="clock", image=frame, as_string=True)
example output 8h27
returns 6h00
